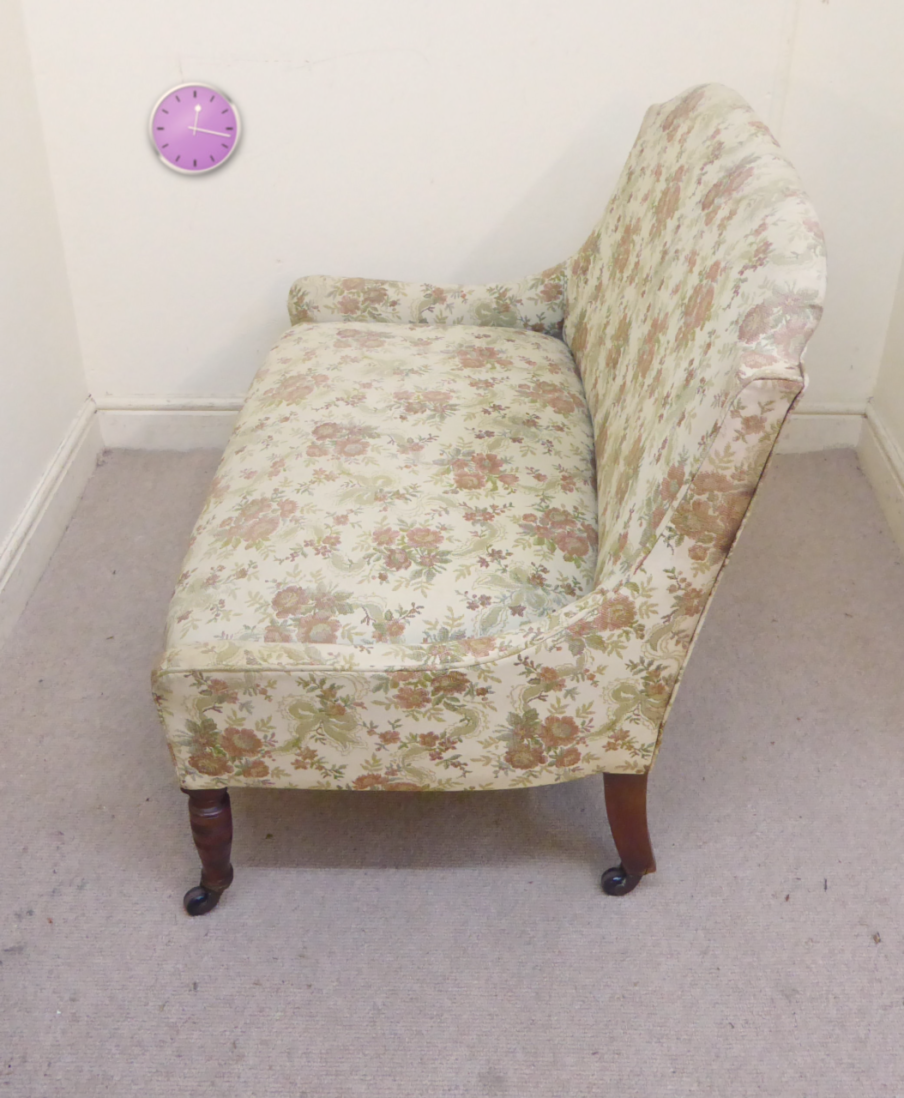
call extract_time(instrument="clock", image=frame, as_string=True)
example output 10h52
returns 12h17
